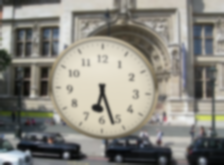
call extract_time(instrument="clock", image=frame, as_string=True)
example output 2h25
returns 6h27
